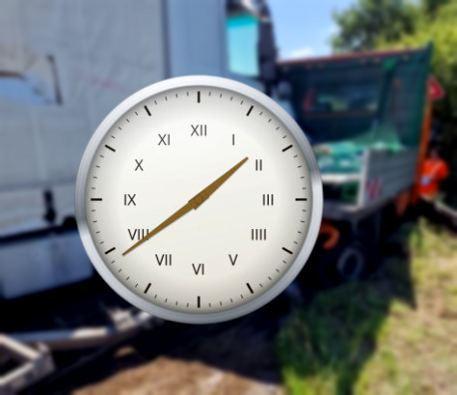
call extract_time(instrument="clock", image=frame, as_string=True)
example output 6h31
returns 1h39
